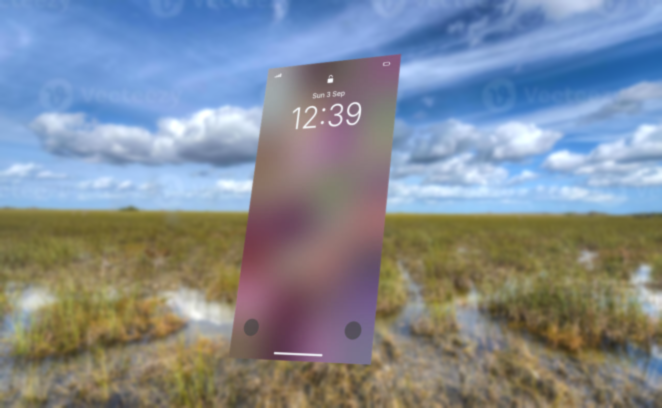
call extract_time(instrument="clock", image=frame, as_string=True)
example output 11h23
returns 12h39
